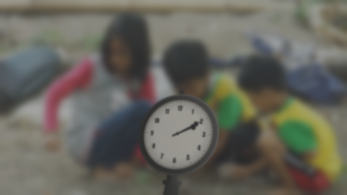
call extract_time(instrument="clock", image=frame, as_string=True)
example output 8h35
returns 2h10
